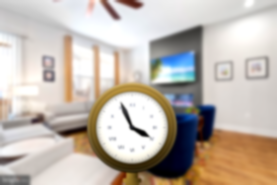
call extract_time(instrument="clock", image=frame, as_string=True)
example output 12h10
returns 3h56
